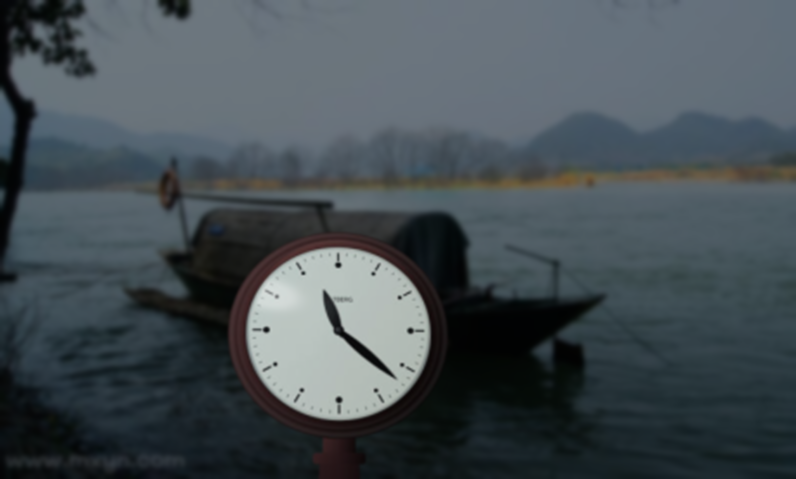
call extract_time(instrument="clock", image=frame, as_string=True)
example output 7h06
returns 11h22
